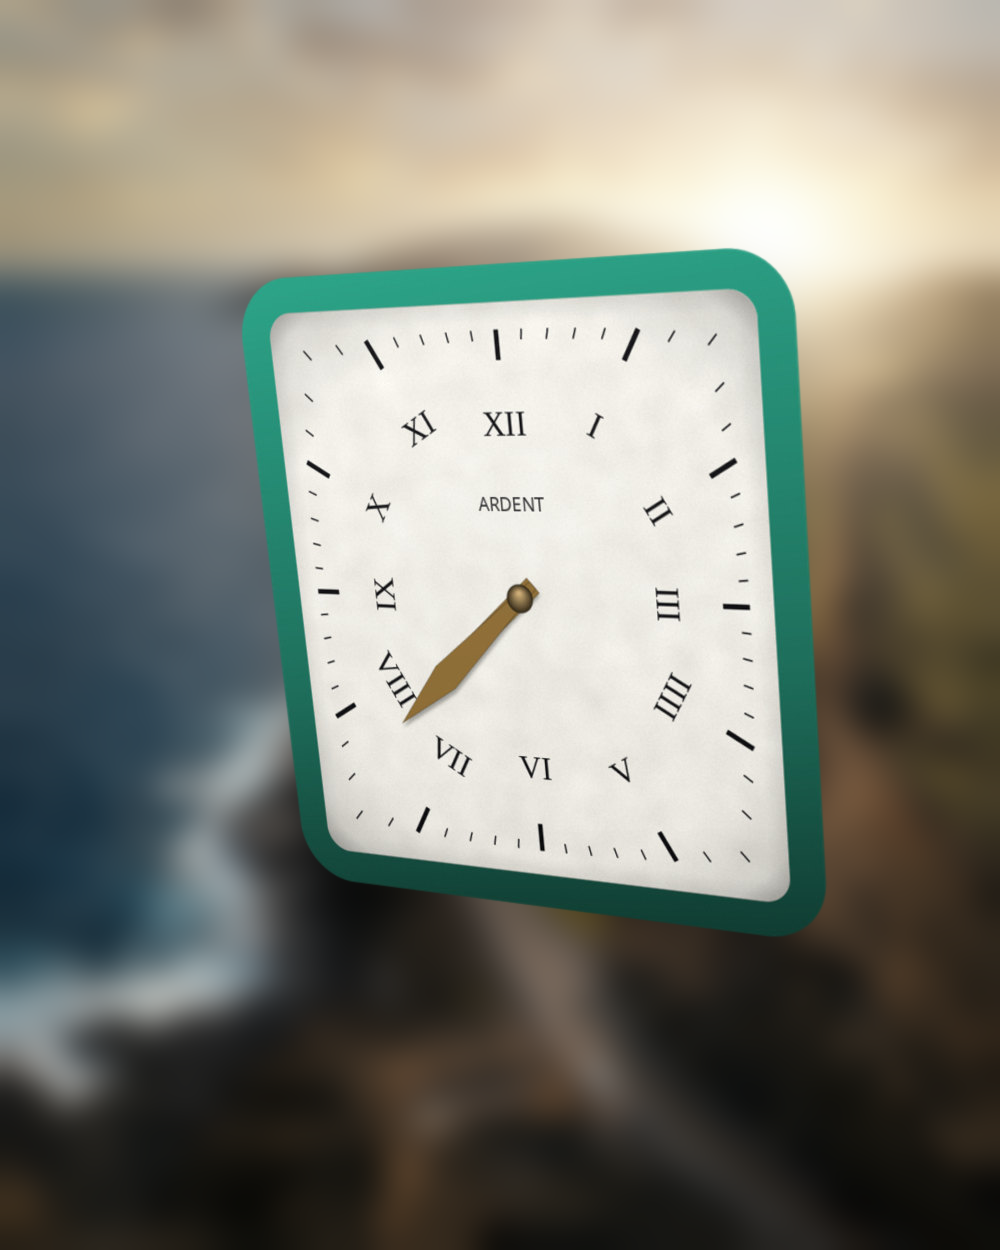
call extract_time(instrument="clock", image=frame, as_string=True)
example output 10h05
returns 7h38
